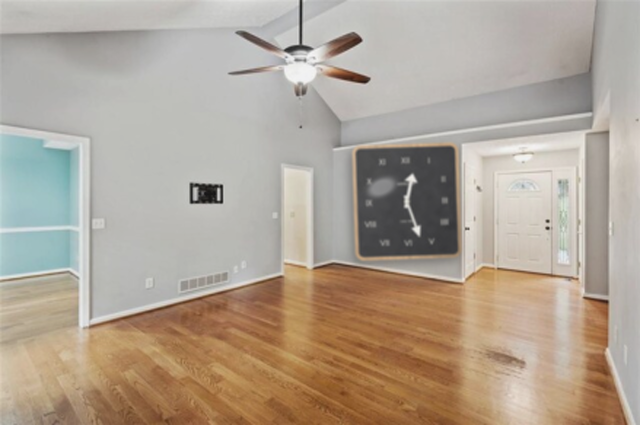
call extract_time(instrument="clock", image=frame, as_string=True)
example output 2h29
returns 12h27
